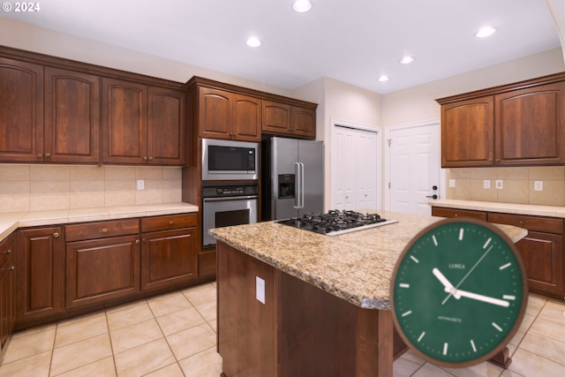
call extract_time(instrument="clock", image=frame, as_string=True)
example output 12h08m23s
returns 10h16m06s
